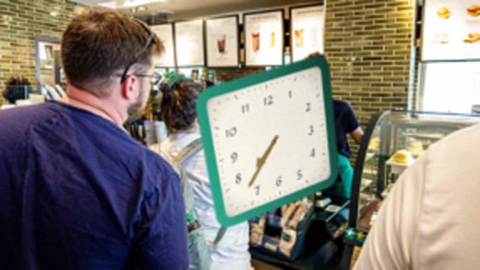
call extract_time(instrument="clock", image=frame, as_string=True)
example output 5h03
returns 7h37
